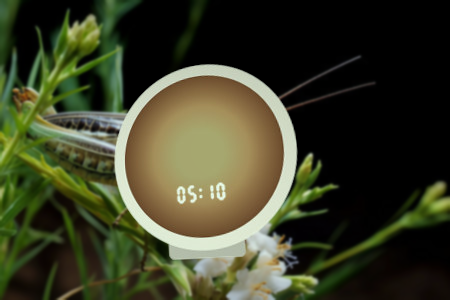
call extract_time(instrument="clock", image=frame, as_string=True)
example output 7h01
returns 5h10
